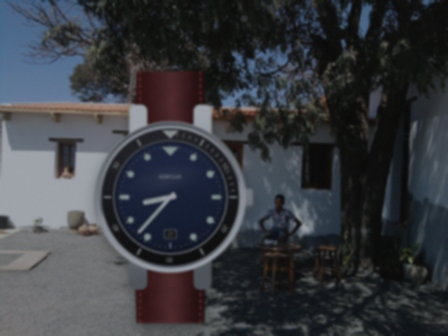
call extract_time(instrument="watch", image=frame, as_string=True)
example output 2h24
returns 8h37
